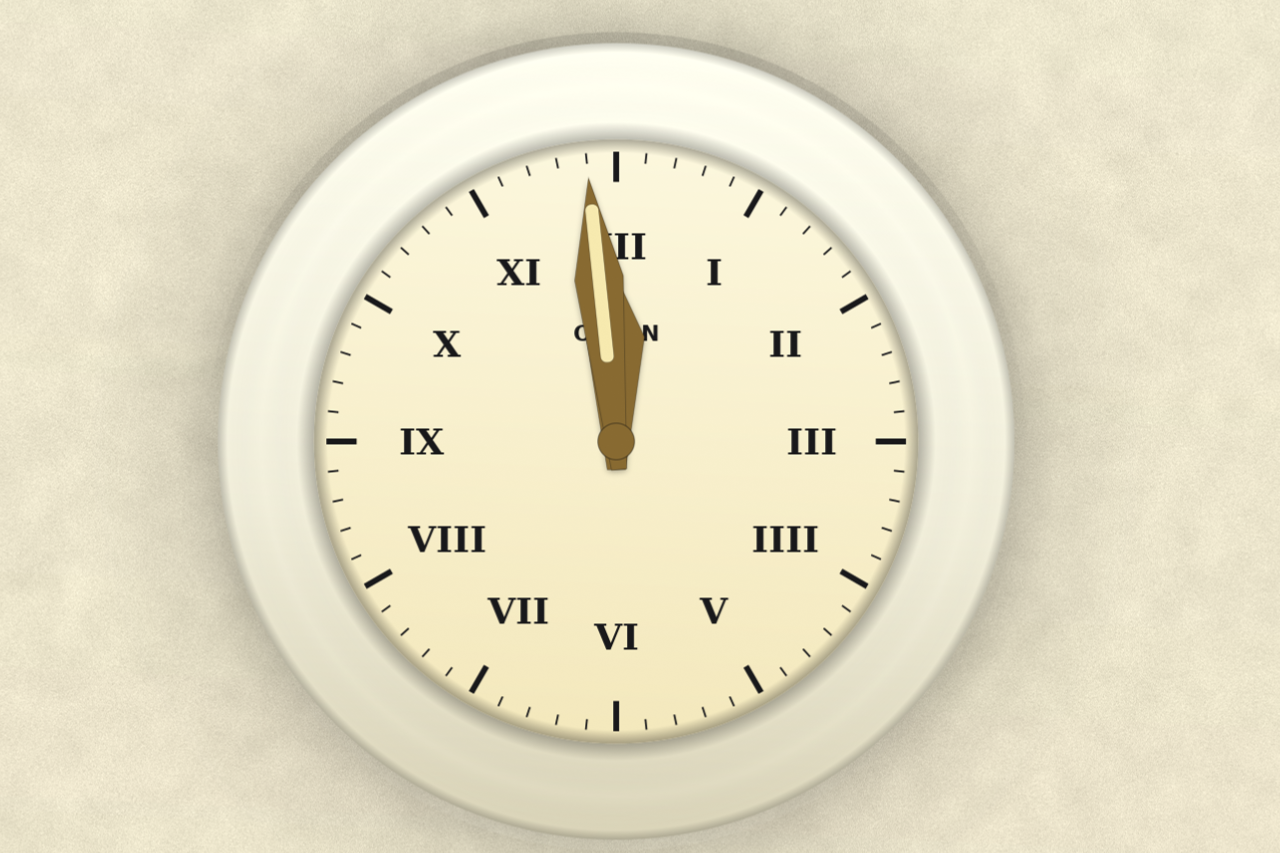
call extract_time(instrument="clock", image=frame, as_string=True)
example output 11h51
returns 11h59
